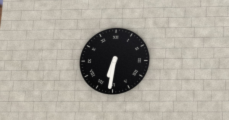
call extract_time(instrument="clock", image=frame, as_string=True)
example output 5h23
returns 6h31
